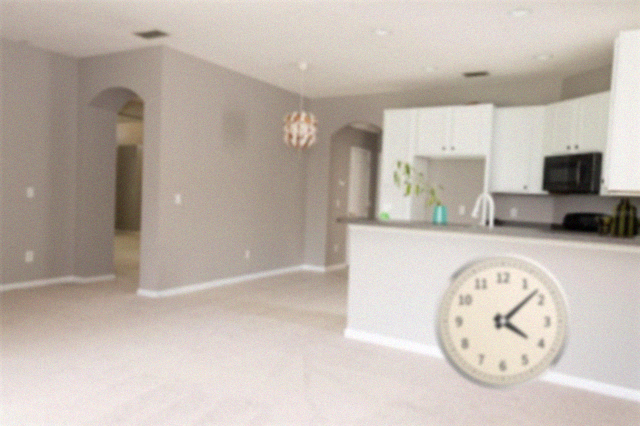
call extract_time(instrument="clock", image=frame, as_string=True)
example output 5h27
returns 4h08
